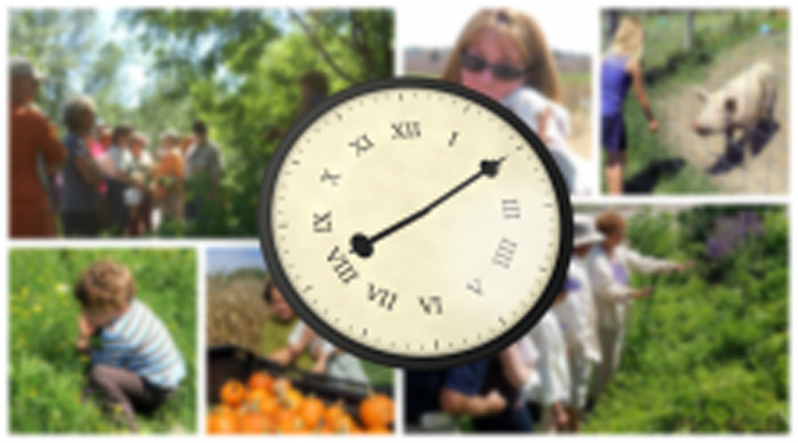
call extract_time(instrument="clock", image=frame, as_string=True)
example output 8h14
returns 8h10
